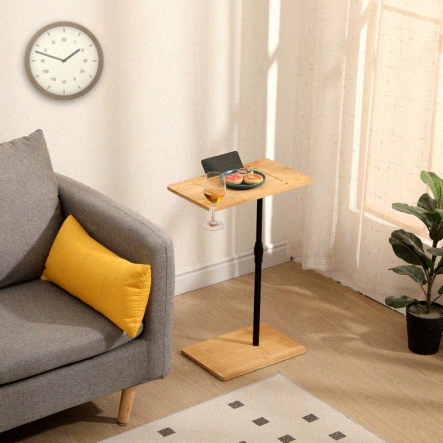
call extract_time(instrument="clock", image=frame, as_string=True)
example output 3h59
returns 1h48
